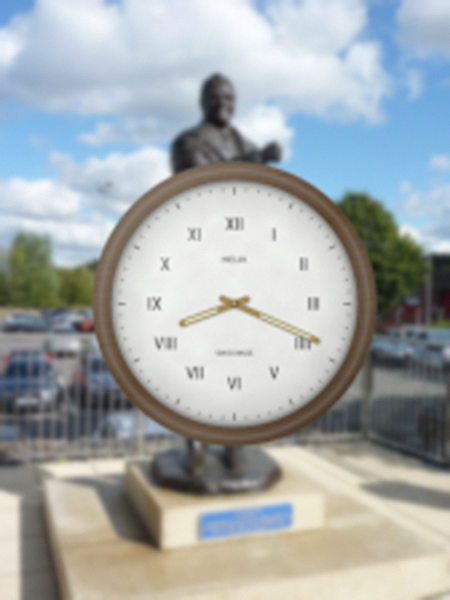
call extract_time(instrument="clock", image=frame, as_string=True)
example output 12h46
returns 8h19
